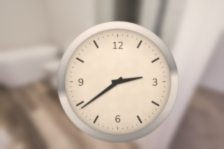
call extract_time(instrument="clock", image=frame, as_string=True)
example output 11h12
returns 2h39
